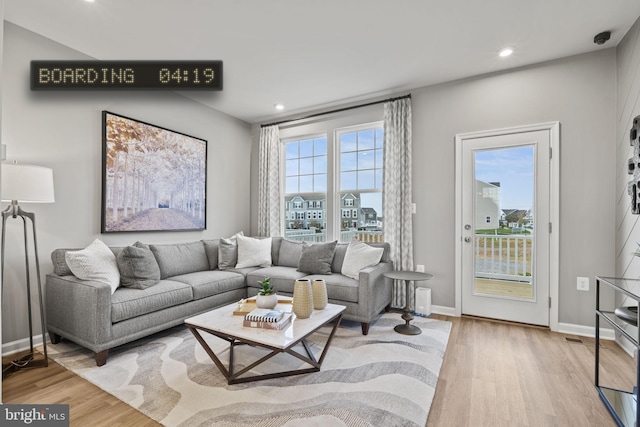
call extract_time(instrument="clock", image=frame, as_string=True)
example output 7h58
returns 4h19
